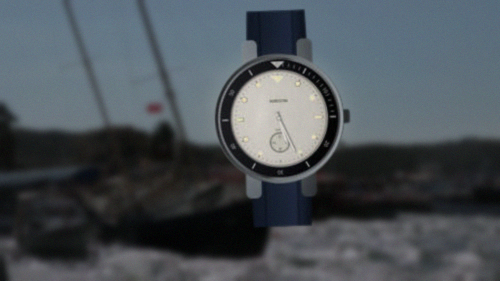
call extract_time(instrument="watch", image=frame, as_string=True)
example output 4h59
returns 5h26
